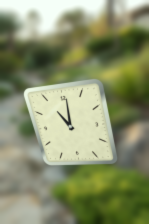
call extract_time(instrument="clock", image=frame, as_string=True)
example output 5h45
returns 11h01
